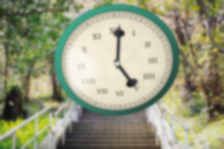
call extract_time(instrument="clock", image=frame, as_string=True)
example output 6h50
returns 5h01
